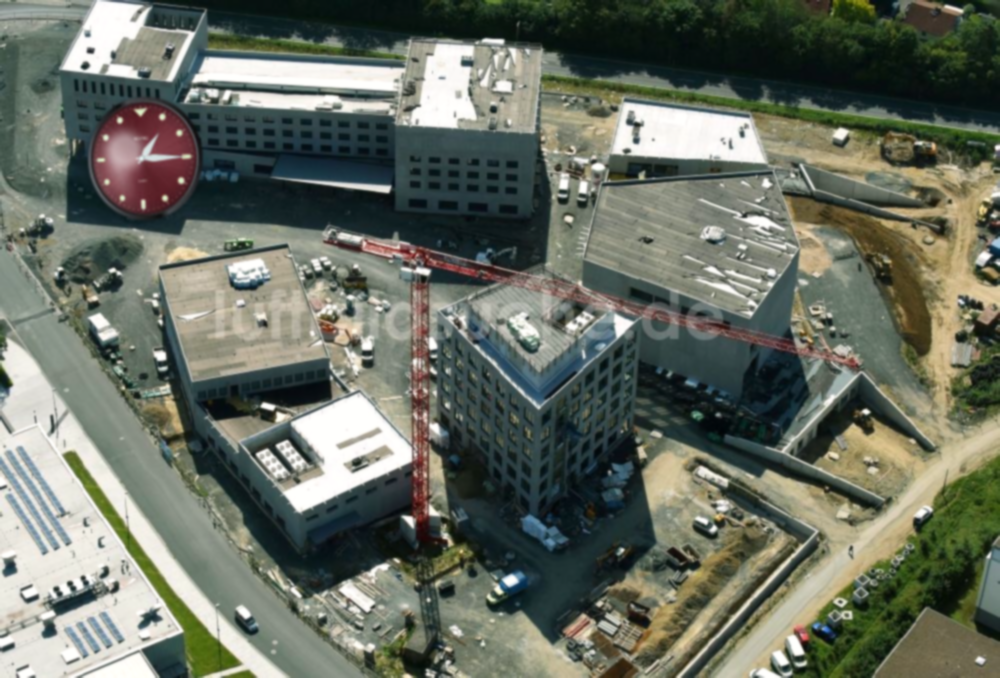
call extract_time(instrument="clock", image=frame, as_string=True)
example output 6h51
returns 1h15
